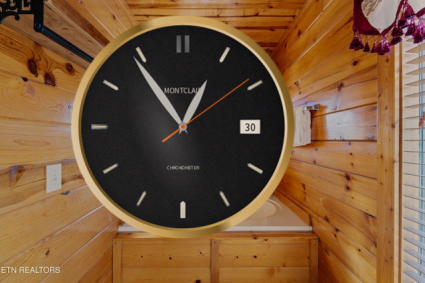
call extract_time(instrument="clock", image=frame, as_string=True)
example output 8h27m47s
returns 12h54m09s
